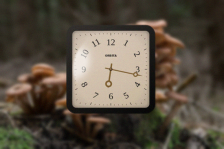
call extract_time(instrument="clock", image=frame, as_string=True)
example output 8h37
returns 6h17
